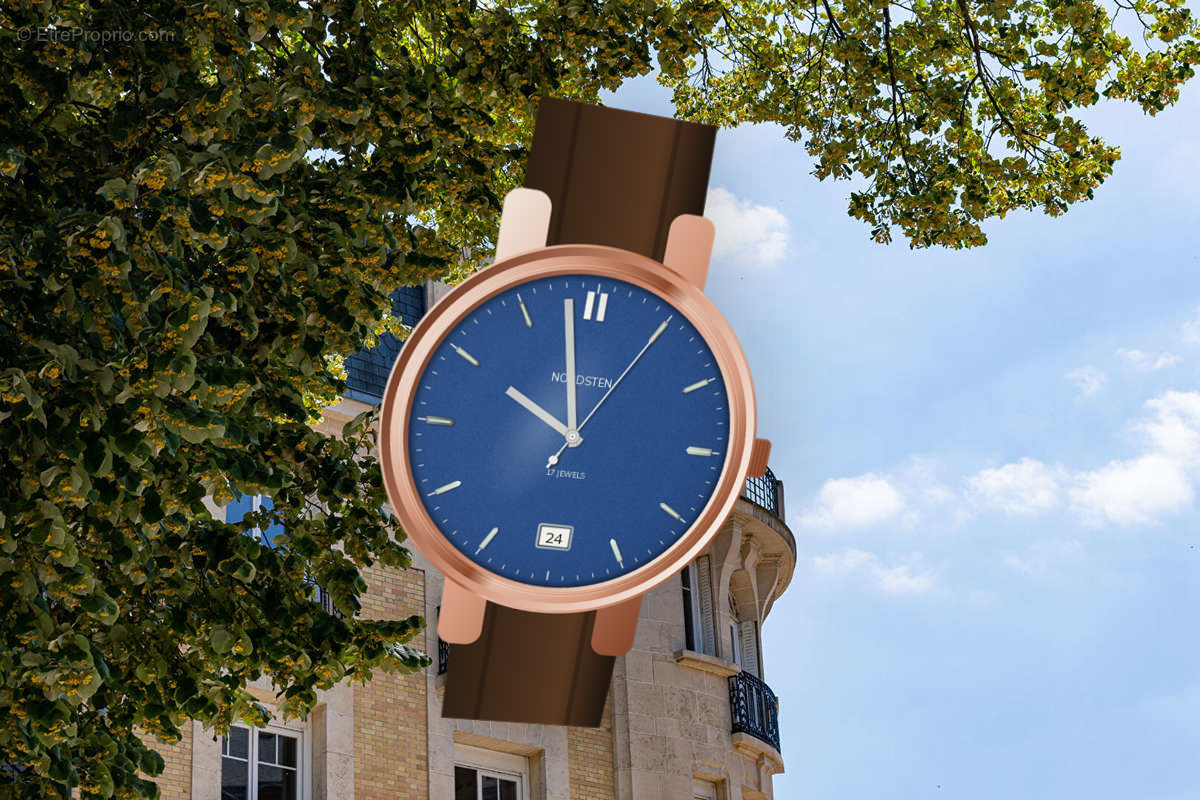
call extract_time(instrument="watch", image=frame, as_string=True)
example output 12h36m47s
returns 9h58m05s
